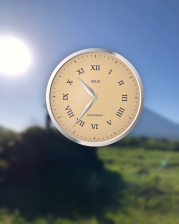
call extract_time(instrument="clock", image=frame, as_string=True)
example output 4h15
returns 10h36
